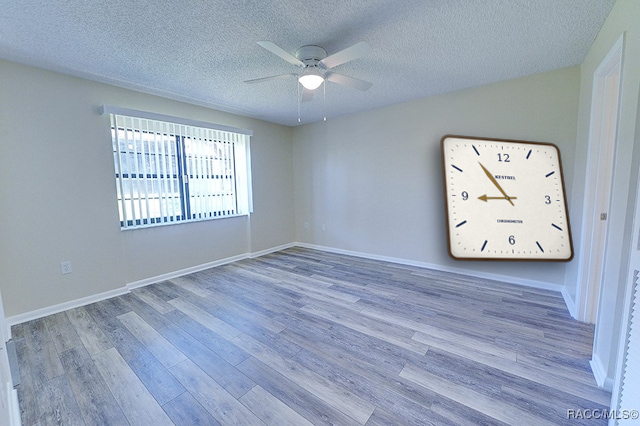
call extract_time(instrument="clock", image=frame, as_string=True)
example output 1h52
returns 8h54
